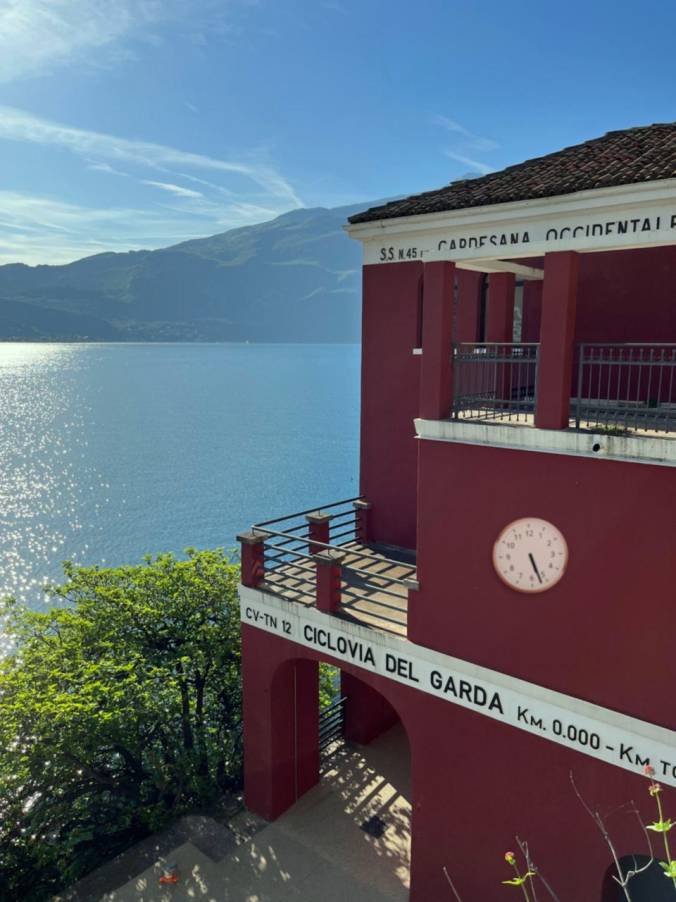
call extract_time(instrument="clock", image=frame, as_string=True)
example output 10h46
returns 5h27
